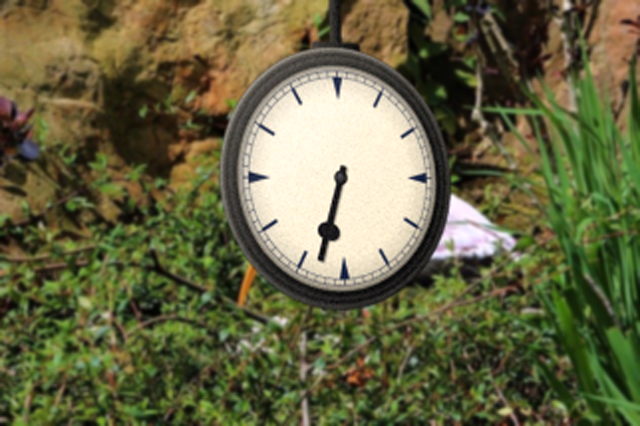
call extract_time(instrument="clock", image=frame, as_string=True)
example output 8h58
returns 6h33
